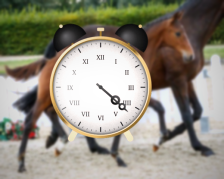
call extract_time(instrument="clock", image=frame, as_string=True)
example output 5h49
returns 4h22
